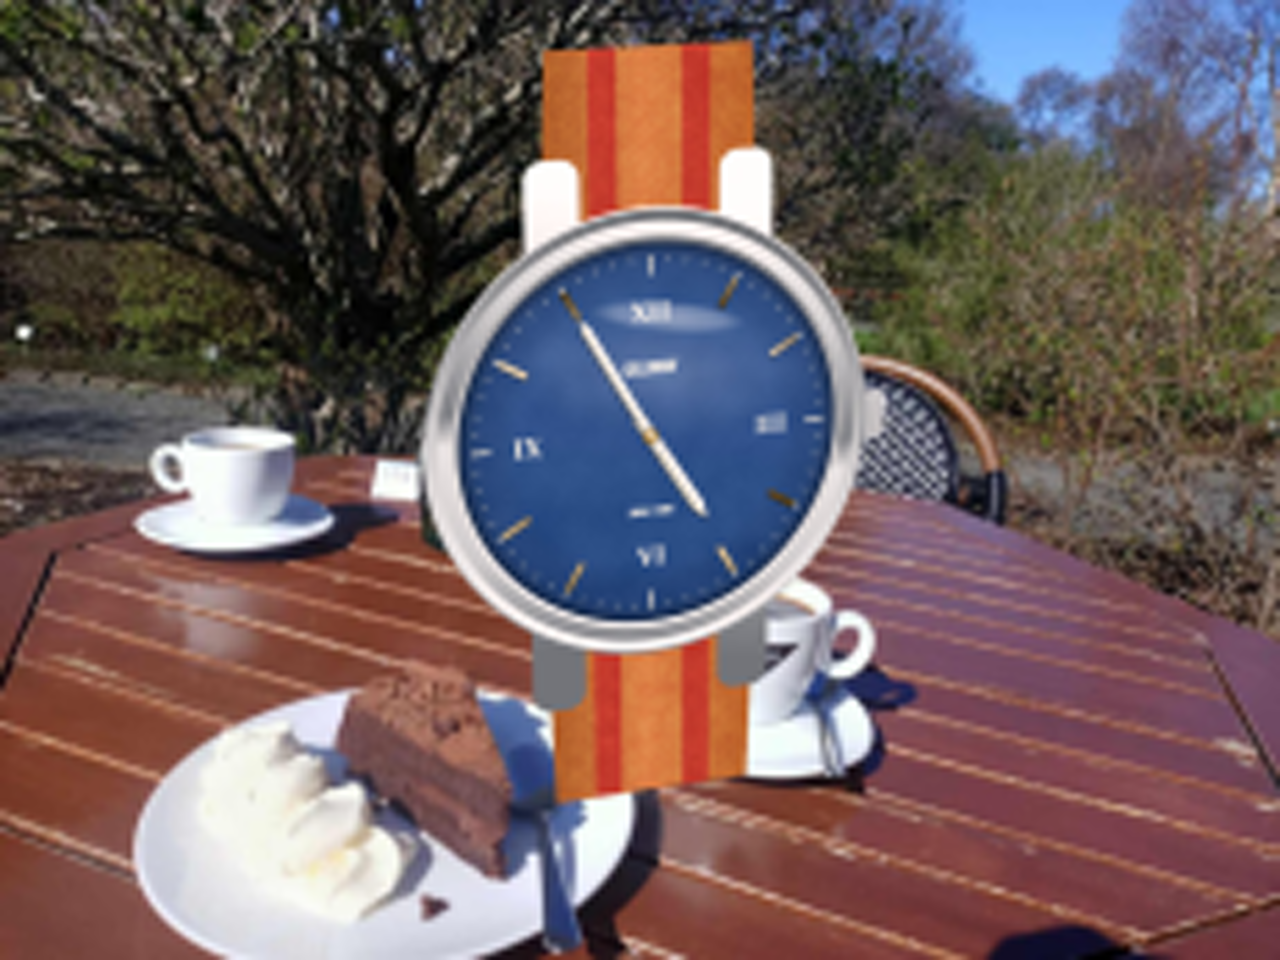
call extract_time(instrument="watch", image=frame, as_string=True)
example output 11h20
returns 4h55
